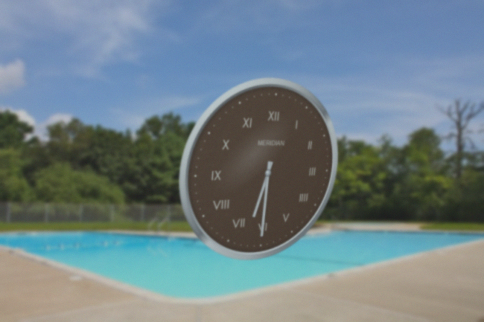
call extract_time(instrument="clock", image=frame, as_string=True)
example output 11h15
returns 6h30
